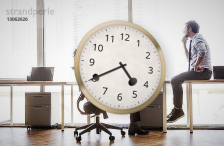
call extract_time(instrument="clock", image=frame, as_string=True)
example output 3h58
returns 4h40
